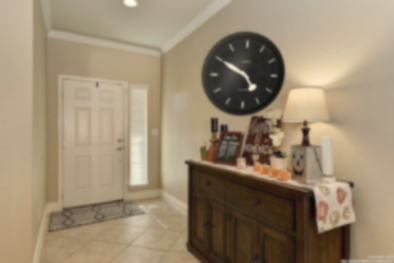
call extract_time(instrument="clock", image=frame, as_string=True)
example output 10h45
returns 4h50
